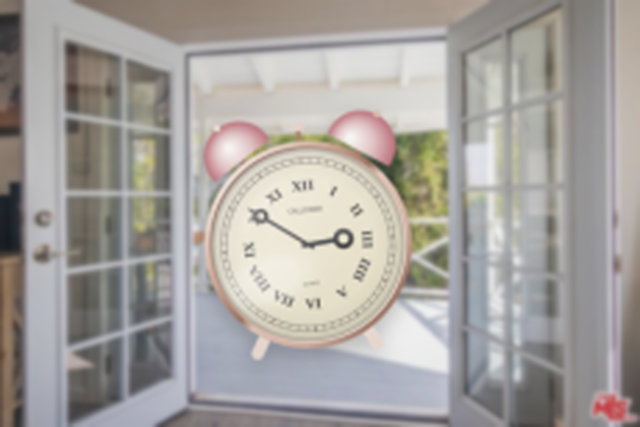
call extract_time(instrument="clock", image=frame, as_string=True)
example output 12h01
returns 2h51
